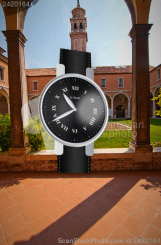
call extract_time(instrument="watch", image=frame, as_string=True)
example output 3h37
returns 10h40
